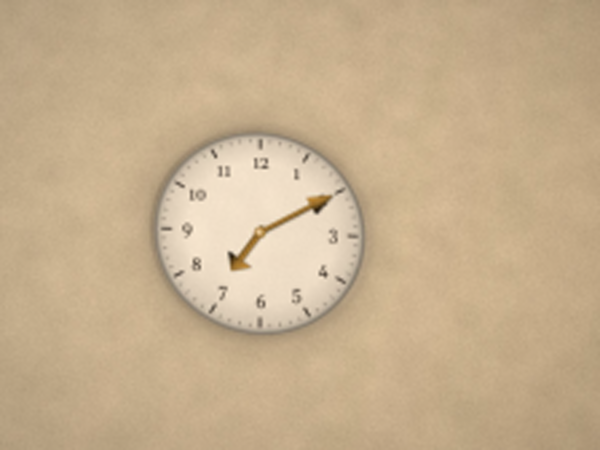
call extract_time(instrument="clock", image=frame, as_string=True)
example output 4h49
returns 7h10
